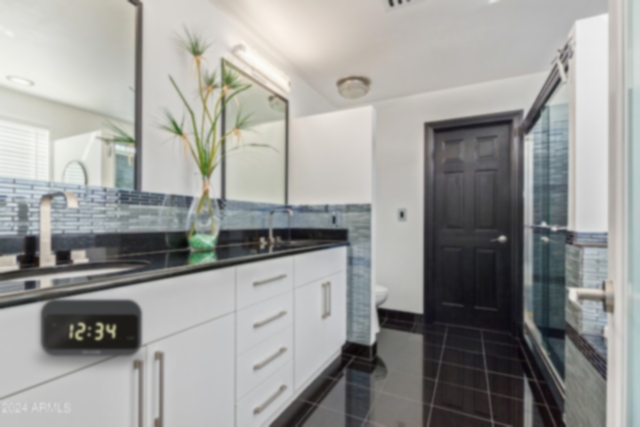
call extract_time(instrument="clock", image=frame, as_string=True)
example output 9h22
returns 12h34
